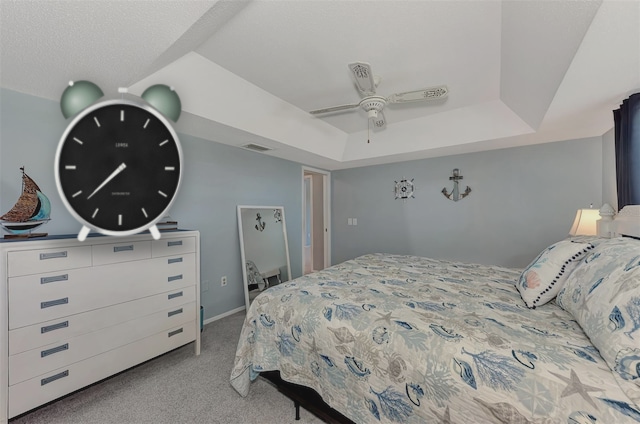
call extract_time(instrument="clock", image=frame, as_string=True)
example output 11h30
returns 7h38
